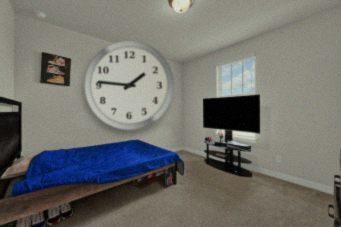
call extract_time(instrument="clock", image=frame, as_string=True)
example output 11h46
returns 1h46
